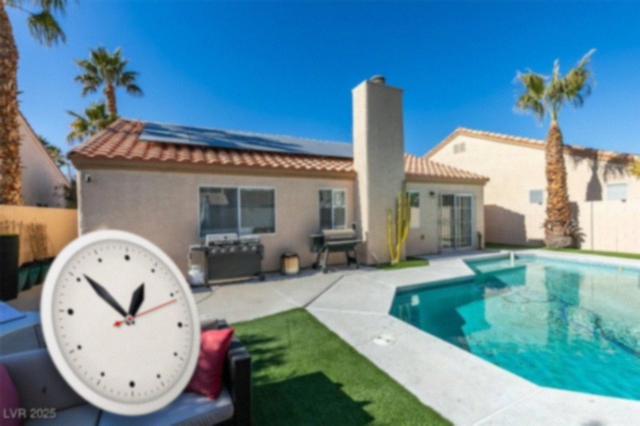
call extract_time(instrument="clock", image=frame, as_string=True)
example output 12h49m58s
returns 12h51m11s
